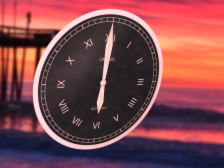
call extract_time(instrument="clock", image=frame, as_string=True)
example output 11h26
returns 6h00
